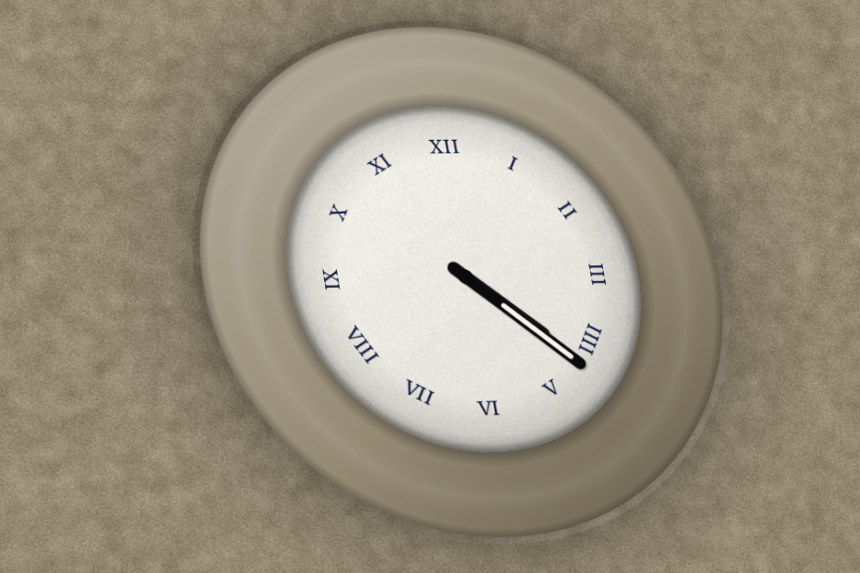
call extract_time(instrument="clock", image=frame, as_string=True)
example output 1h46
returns 4h22
